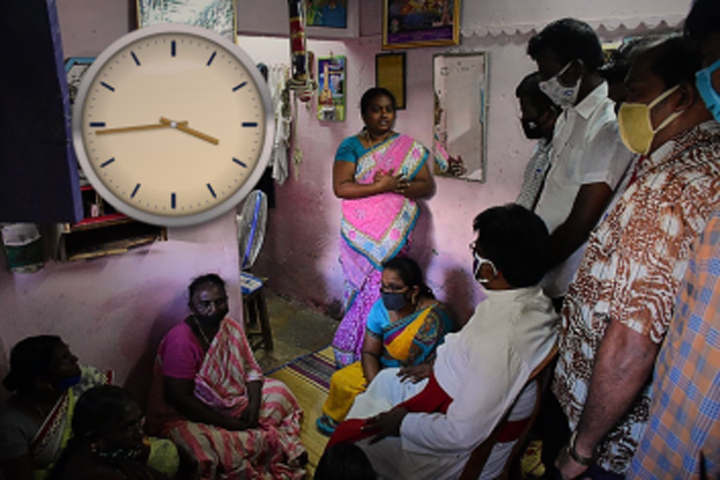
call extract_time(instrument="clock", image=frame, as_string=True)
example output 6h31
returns 3h44
